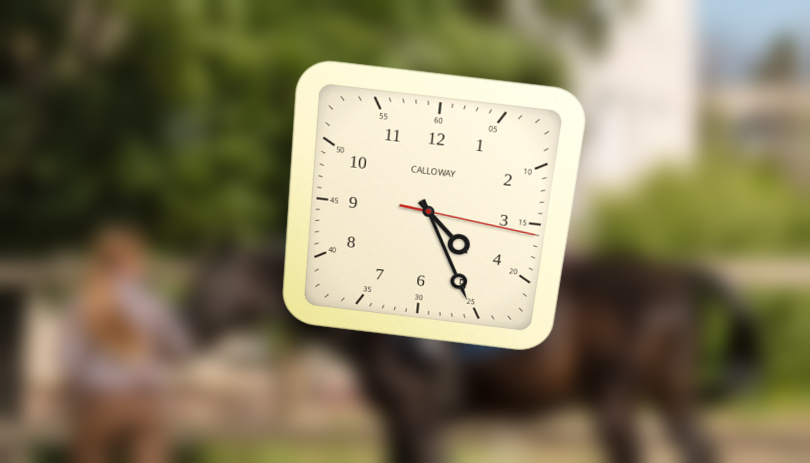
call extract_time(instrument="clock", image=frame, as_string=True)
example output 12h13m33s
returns 4h25m16s
